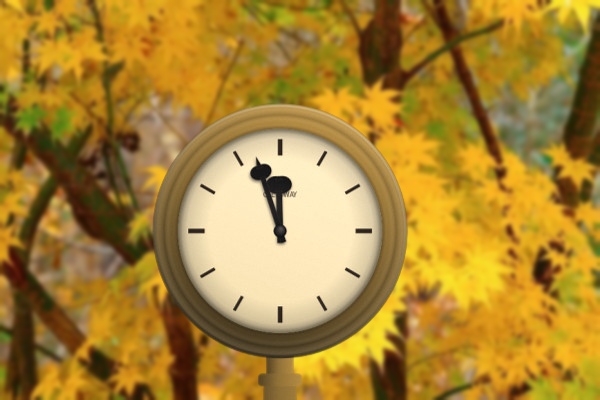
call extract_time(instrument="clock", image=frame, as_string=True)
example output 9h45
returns 11h57
